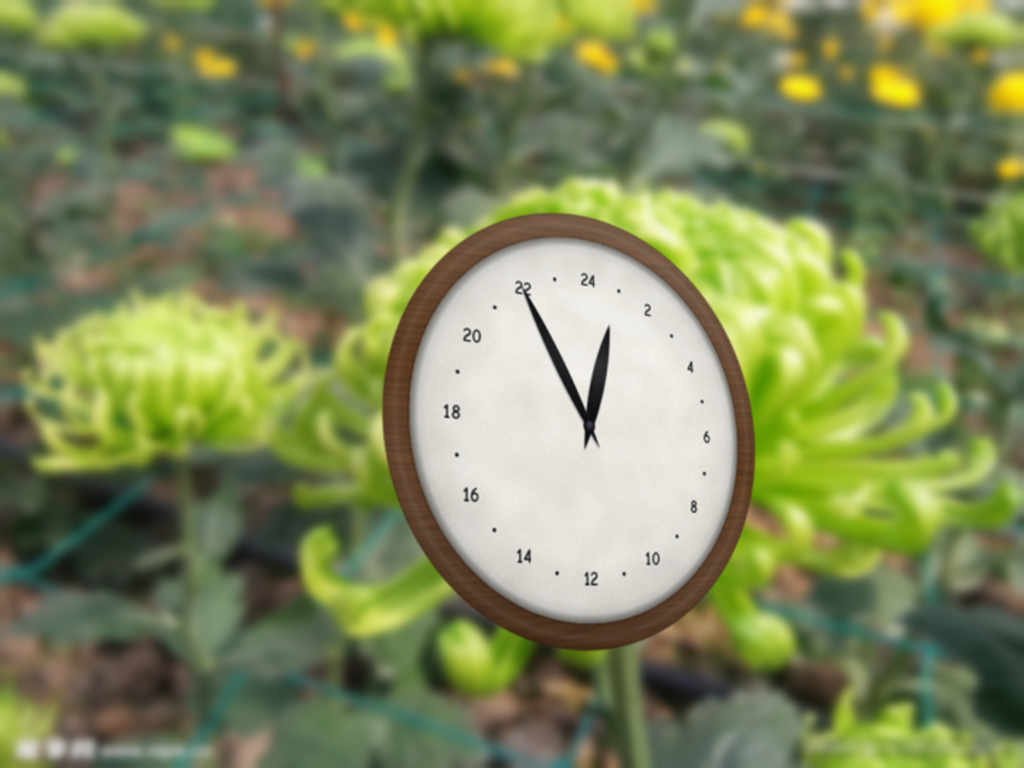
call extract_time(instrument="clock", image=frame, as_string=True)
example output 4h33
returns 0h55
